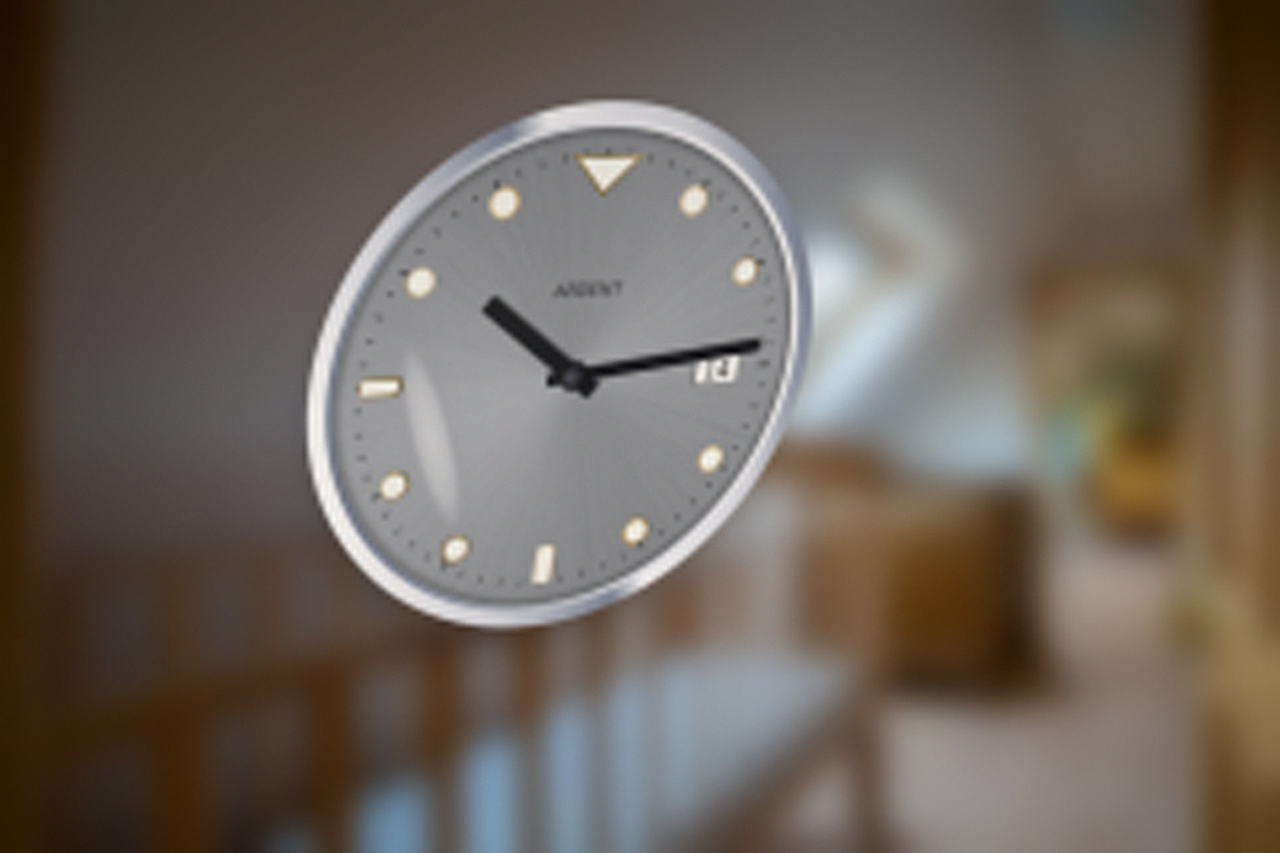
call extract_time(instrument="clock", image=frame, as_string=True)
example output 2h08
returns 10h14
